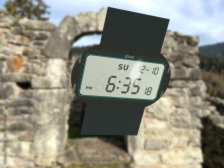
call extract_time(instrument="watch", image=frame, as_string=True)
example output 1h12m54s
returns 6h35m18s
